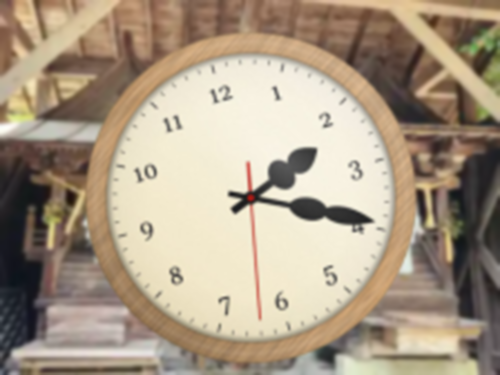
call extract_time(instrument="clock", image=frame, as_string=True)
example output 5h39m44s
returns 2h19m32s
